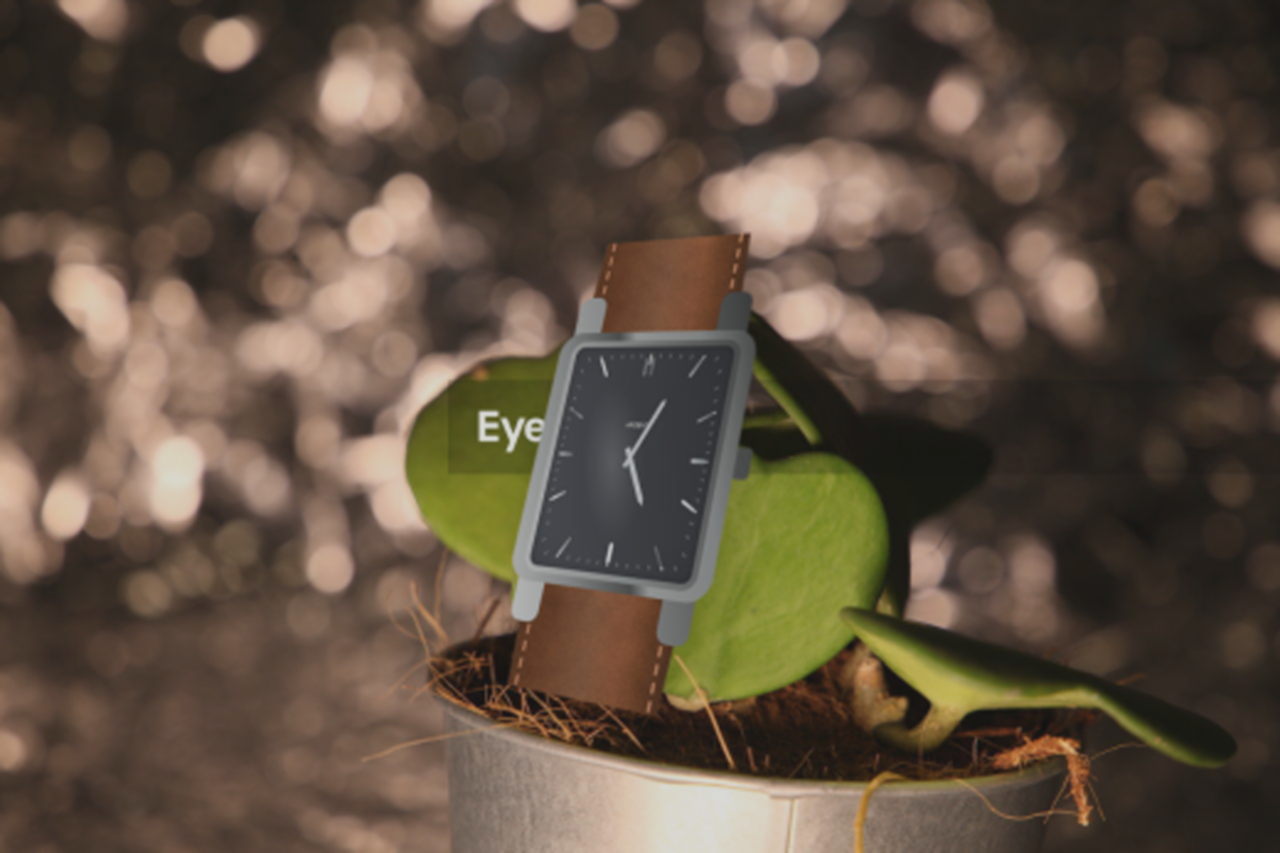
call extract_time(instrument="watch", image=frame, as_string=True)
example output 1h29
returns 5h04
